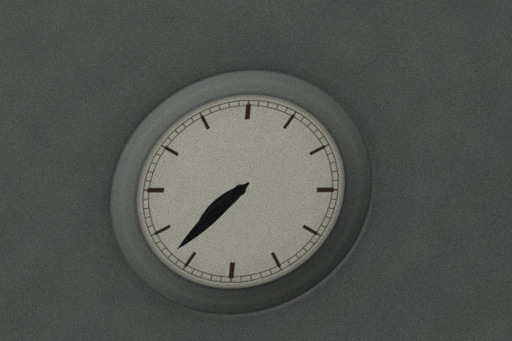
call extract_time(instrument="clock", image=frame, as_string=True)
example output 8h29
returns 7h37
